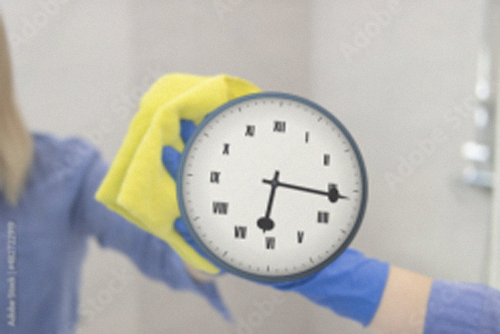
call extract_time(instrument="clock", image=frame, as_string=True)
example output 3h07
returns 6h16
